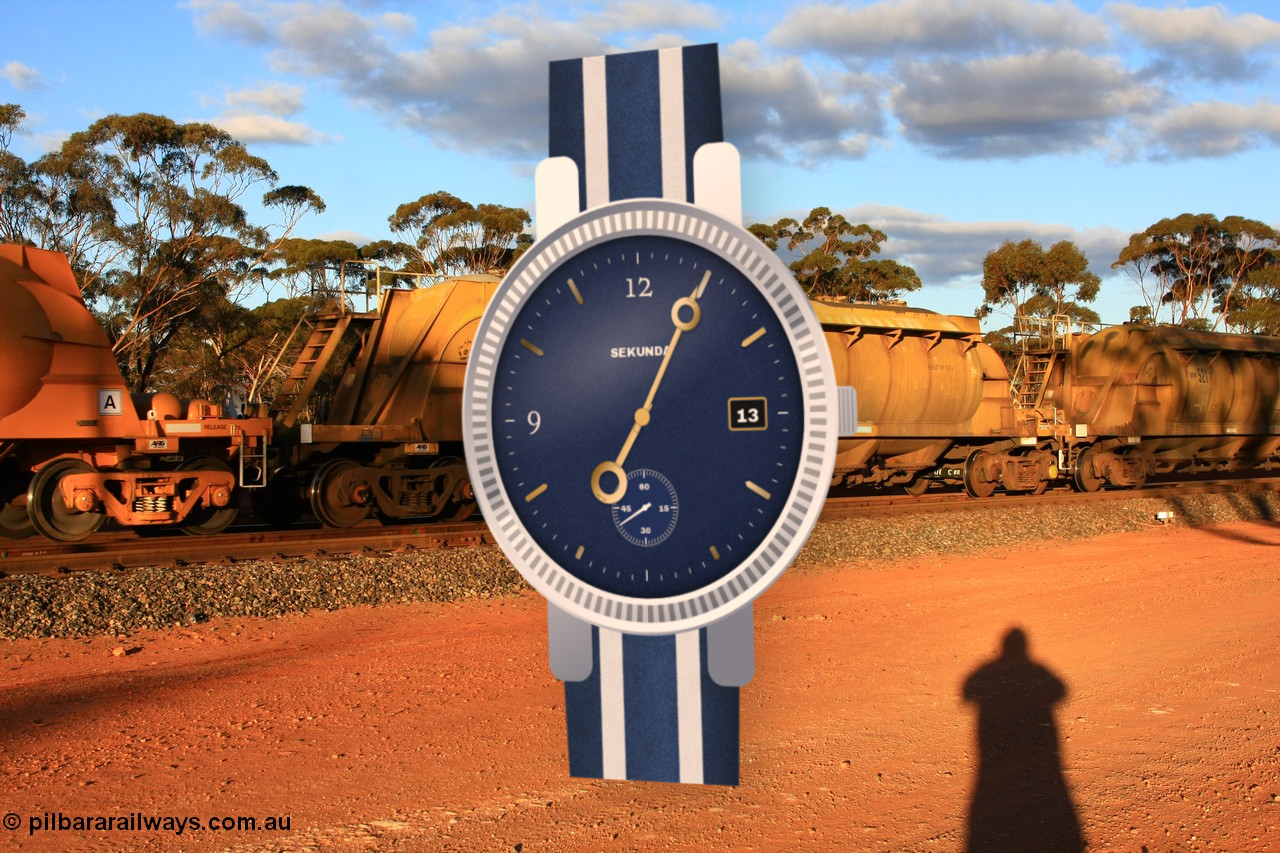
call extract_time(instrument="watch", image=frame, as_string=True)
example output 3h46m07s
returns 7h04m40s
